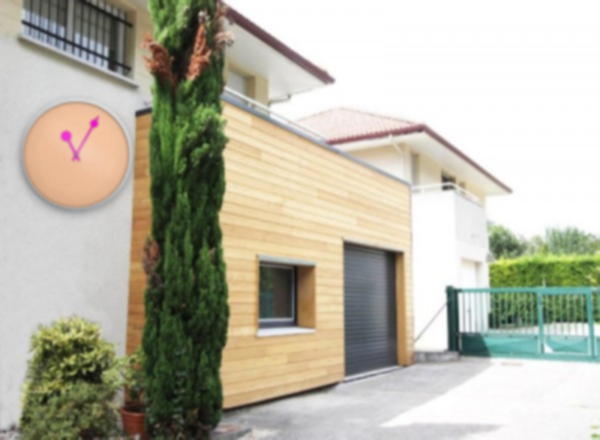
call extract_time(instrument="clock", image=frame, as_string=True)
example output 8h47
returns 11h05
